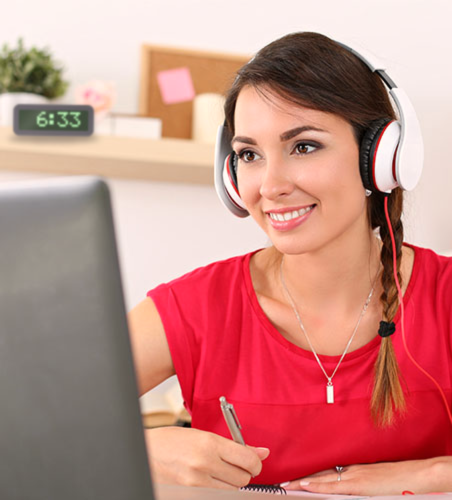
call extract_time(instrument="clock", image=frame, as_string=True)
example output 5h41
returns 6h33
